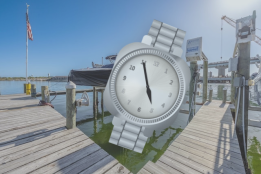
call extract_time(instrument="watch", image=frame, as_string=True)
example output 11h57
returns 4h55
